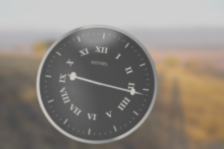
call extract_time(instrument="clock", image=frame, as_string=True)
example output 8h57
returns 9h16
